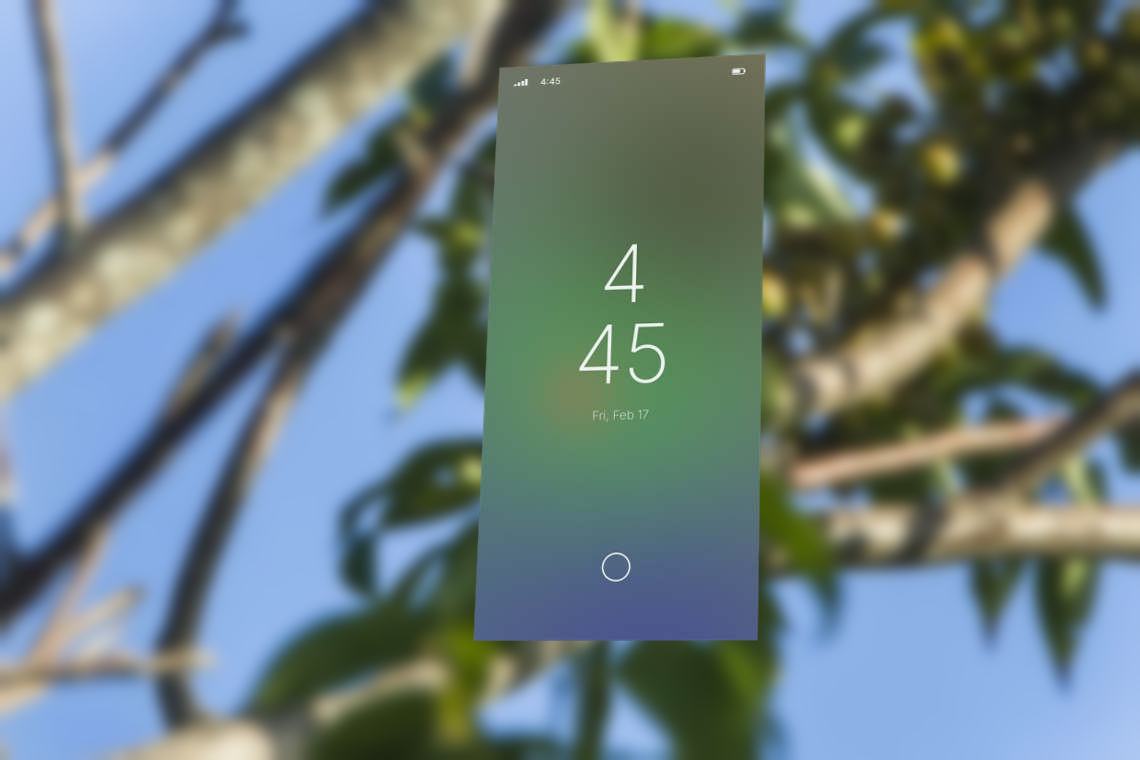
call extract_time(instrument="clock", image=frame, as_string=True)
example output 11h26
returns 4h45
